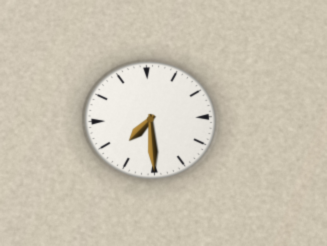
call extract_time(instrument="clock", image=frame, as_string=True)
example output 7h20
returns 7h30
